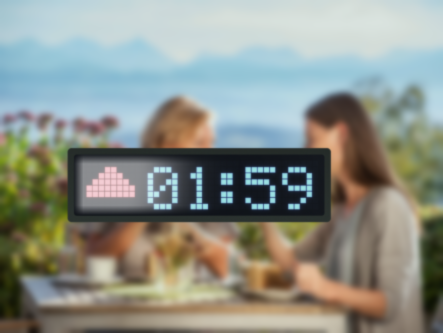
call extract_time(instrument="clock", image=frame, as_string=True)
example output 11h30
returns 1h59
